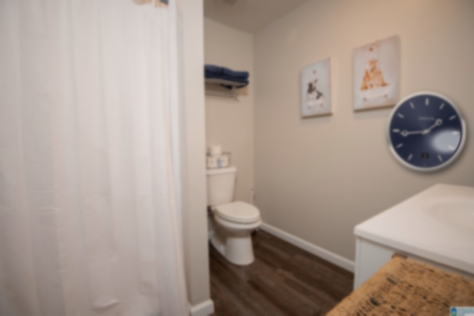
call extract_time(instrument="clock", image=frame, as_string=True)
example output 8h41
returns 1h44
